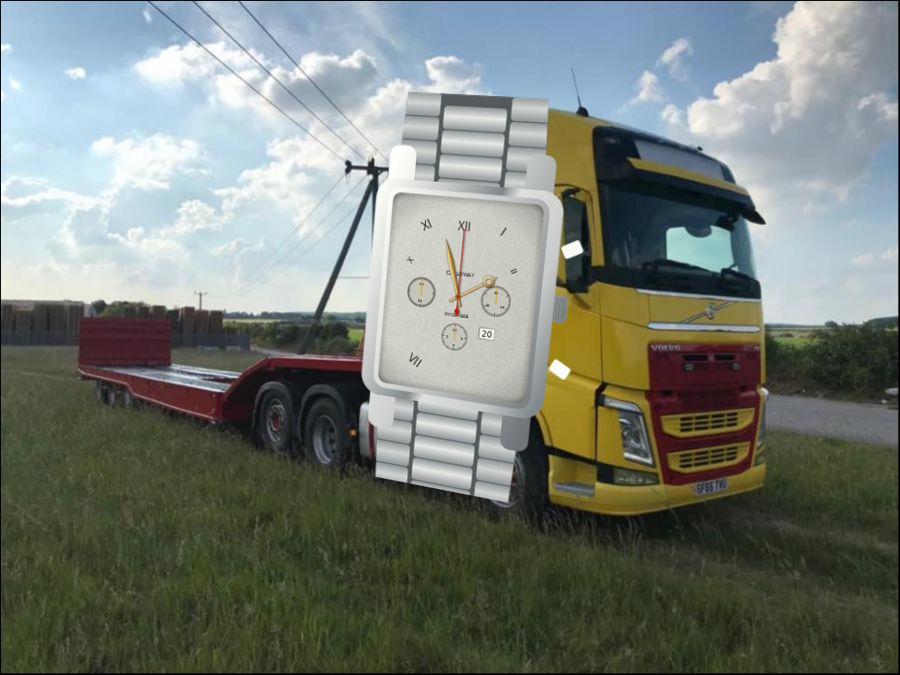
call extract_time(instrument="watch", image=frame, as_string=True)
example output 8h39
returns 1h57
